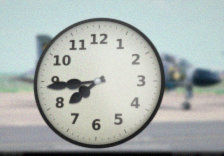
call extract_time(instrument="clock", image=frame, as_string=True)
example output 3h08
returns 7h44
